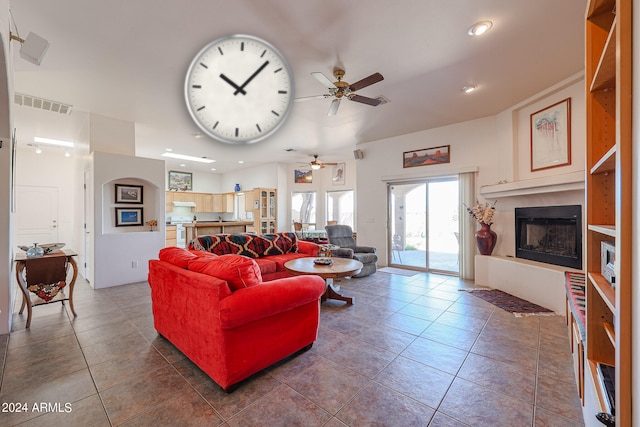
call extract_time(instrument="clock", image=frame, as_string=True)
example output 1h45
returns 10h07
